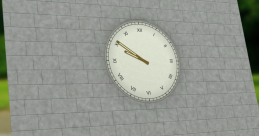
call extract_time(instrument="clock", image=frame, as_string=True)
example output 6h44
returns 9h51
